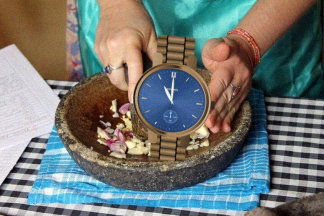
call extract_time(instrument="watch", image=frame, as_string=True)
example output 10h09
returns 11h00
